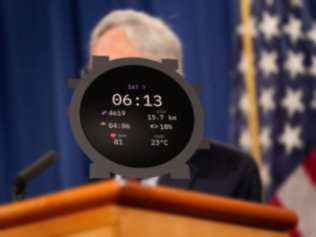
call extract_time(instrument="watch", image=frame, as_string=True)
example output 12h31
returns 6h13
